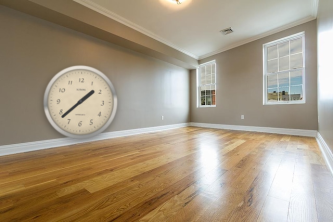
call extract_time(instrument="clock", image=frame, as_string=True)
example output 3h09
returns 1h38
